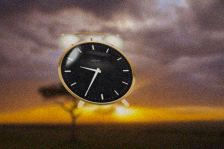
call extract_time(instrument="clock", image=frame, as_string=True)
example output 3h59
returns 9h35
